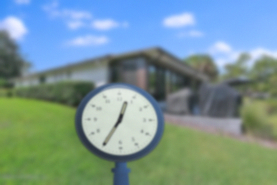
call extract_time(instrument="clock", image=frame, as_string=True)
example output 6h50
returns 12h35
